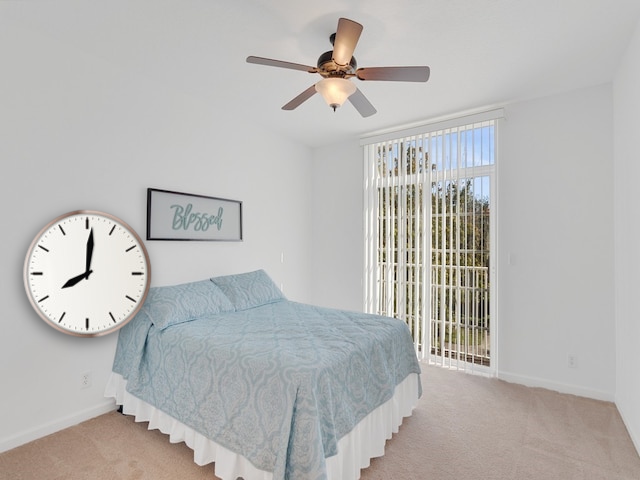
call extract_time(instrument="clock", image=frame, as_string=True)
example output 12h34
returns 8h01
